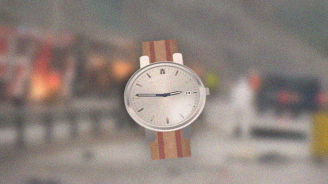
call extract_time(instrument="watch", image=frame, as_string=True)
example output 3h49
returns 2h46
